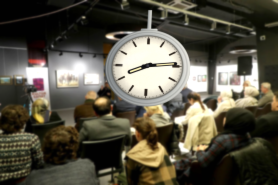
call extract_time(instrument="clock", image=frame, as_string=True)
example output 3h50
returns 8h14
